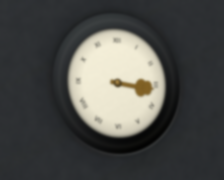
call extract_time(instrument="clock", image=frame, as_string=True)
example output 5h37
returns 3h16
